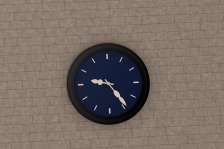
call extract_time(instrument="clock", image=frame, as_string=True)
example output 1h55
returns 9h24
